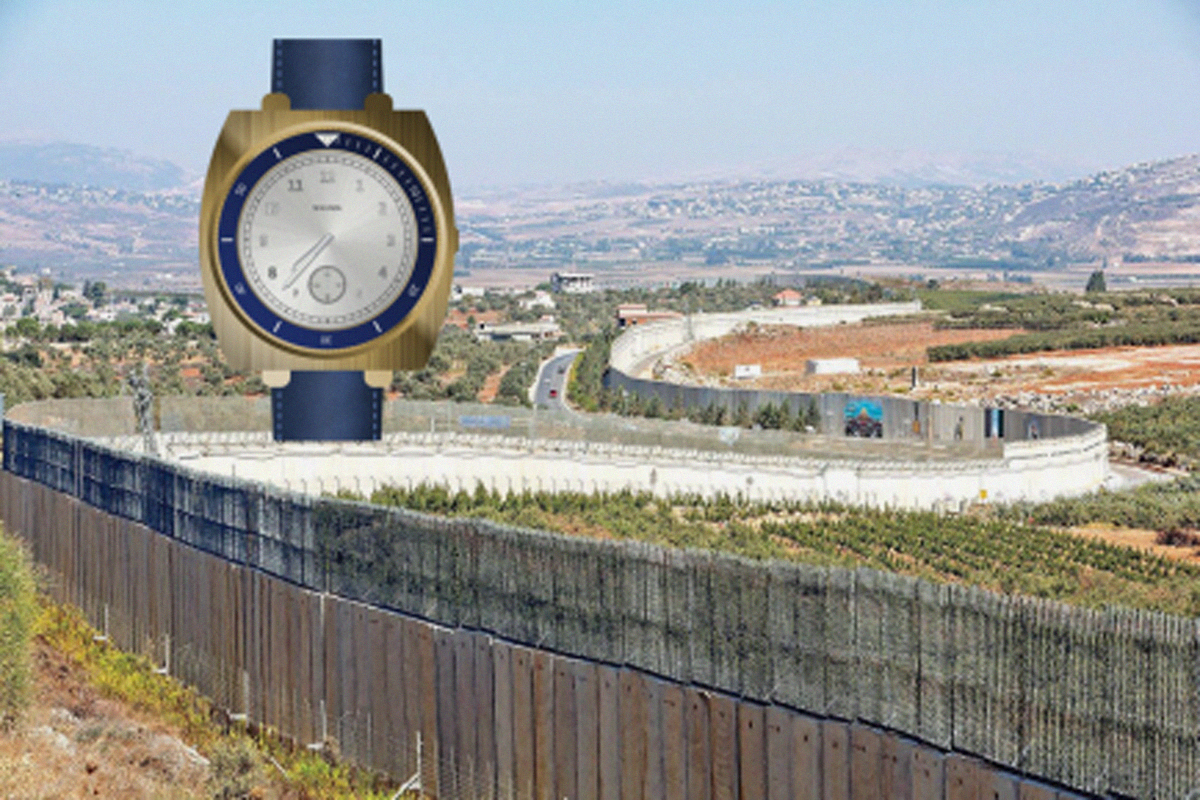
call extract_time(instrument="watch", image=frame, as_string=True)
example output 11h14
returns 7h37
